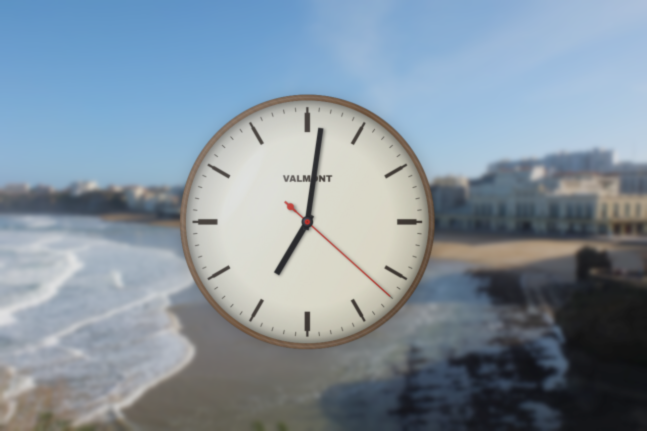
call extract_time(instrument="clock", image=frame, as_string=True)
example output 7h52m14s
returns 7h01m22s
